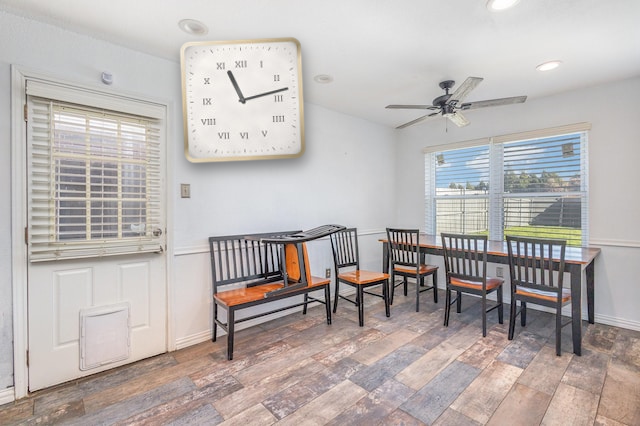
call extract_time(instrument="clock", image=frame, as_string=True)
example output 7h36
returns 11h13
